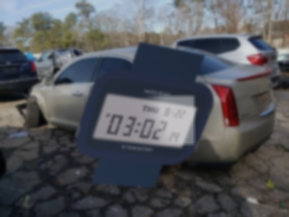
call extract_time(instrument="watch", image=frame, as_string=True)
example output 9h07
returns 3h02
